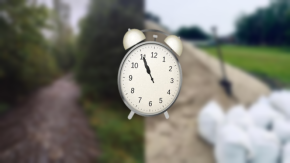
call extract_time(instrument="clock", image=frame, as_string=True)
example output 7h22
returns 10h55
